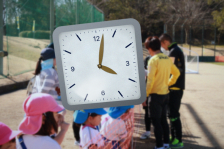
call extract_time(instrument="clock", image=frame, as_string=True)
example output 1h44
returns 4h02
